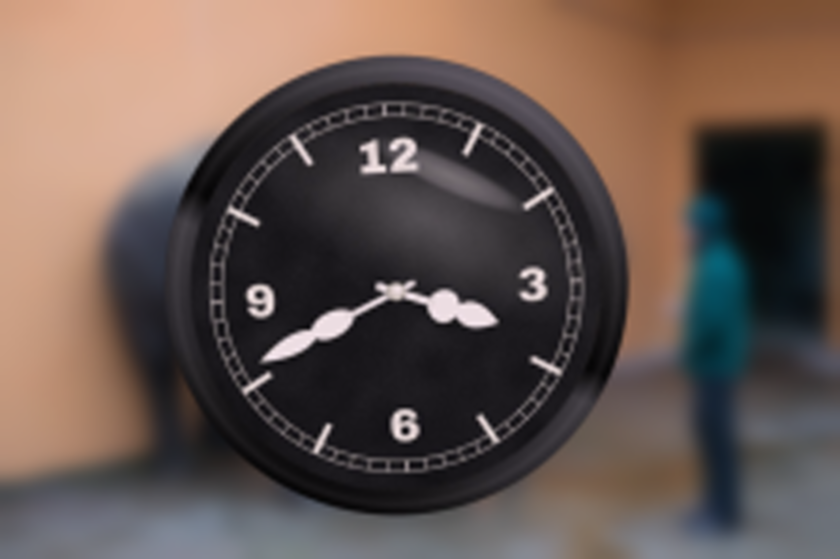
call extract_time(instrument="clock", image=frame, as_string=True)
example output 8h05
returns 3h41
